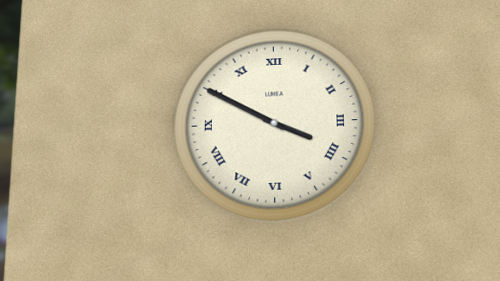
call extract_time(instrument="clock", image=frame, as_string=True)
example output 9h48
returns 3h50
